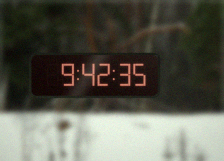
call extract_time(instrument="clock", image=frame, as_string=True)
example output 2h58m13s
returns 9h42m35s
